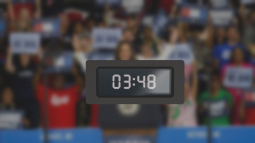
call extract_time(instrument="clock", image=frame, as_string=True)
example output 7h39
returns 3h48
